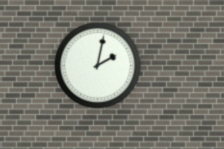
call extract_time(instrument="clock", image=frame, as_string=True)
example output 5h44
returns 2h02
